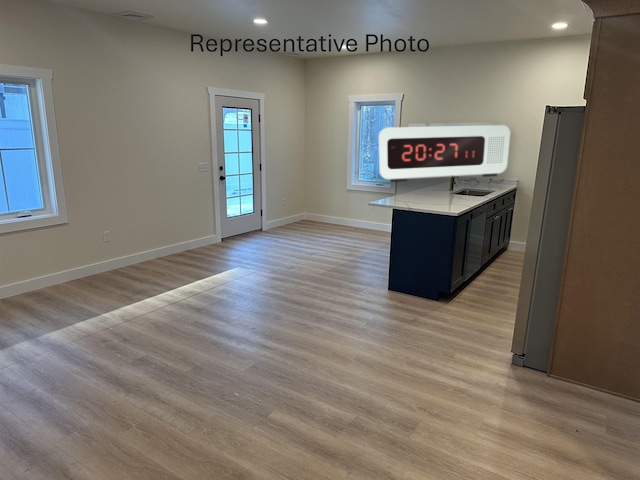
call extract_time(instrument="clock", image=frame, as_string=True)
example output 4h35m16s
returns 20h27m11s
